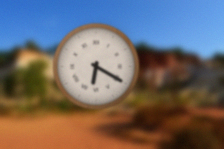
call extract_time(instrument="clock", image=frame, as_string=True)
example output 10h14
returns 6h20
